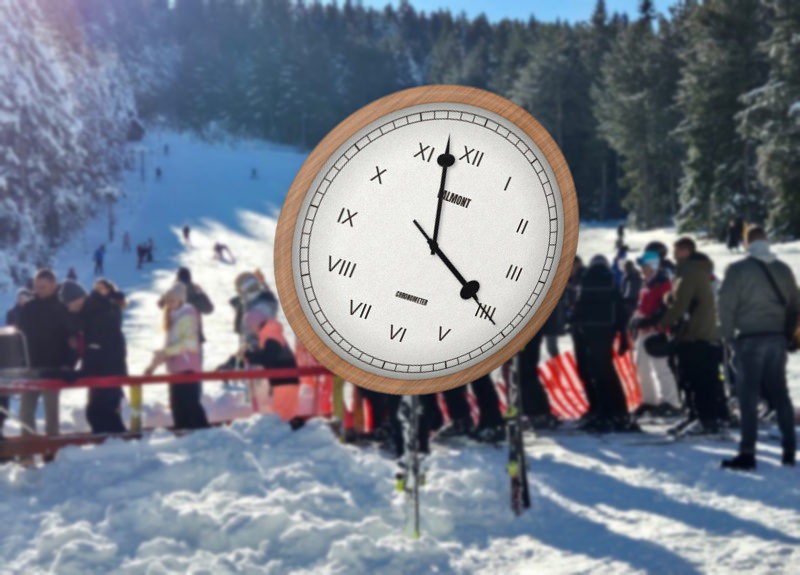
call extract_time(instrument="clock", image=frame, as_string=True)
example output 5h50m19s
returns 3h57m20s
